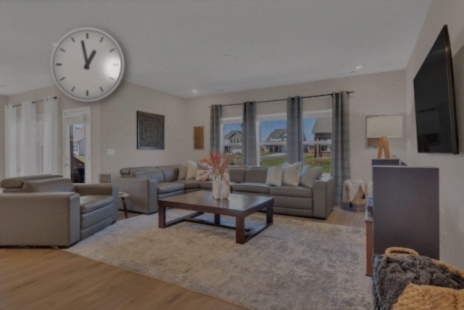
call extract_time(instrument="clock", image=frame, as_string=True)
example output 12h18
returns 12h58
